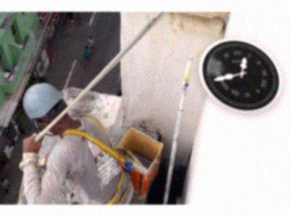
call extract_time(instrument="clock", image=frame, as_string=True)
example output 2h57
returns 12h43
